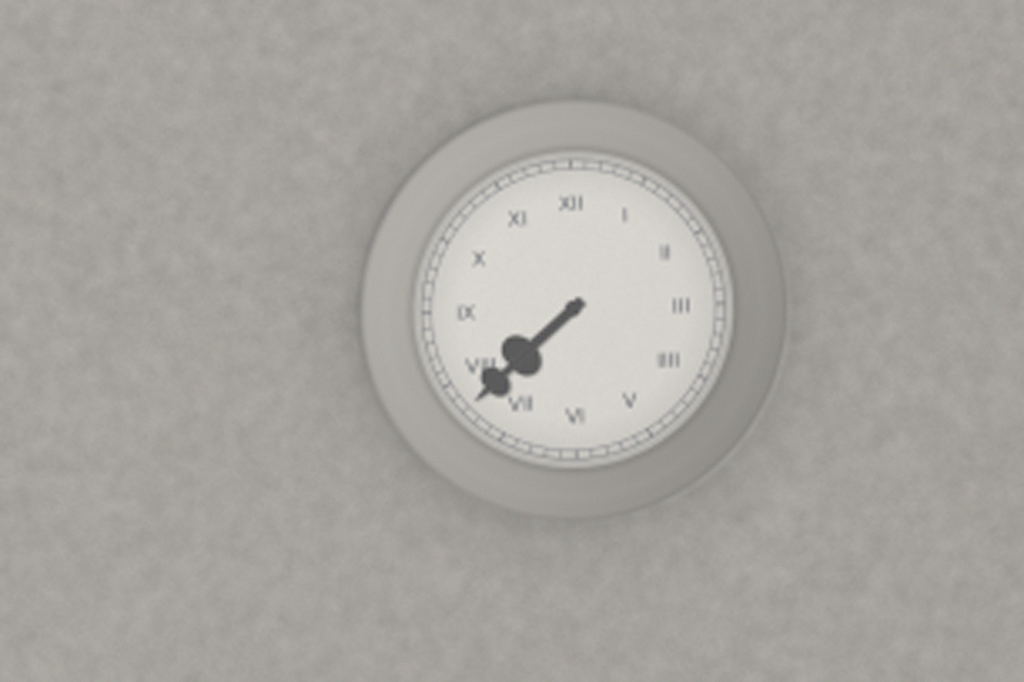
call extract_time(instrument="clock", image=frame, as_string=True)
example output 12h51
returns 7h38
